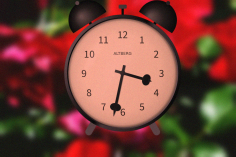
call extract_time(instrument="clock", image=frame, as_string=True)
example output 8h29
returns 3h32
